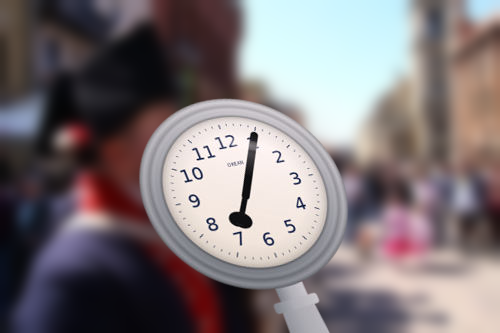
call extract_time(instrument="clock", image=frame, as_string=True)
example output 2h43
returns 7h05
